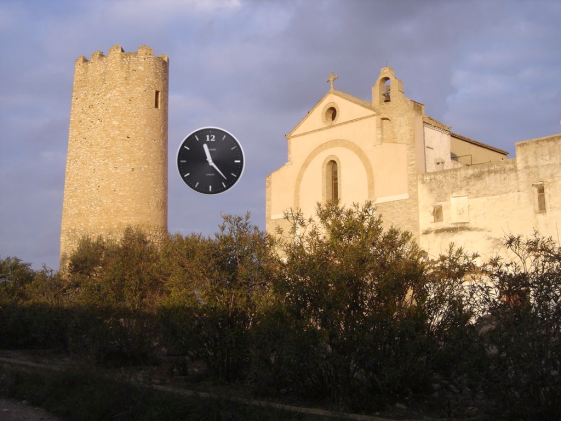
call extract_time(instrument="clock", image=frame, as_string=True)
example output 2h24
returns 11h23
